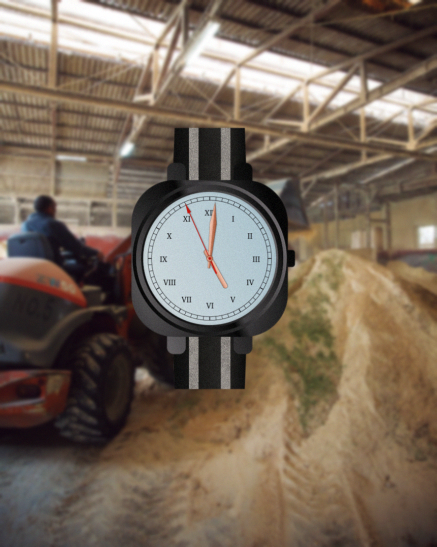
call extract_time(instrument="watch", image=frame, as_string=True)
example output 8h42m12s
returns 5h00m56s
